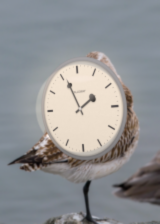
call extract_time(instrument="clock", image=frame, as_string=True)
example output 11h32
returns 1h56
